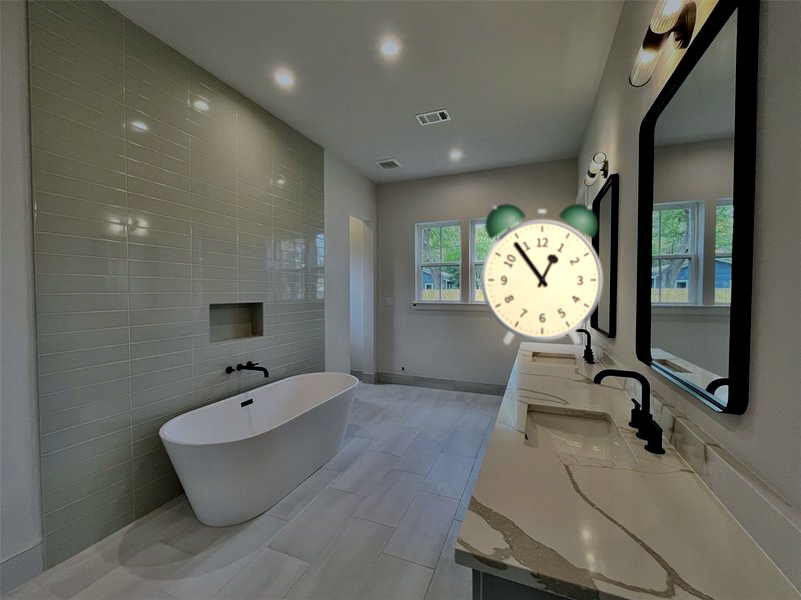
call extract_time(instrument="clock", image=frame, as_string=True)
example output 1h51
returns 12h54
